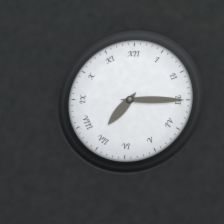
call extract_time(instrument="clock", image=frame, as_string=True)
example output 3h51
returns 7h15
